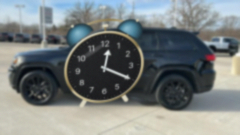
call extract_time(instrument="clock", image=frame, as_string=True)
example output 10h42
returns 12h20
